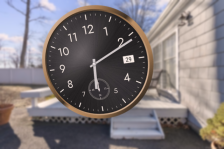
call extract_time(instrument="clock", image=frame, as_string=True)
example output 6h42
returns 6h11
